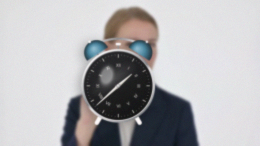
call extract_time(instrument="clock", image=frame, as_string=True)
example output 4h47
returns 1h38
